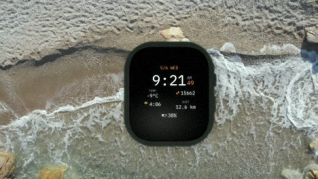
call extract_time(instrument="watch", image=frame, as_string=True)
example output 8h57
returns 9h21
